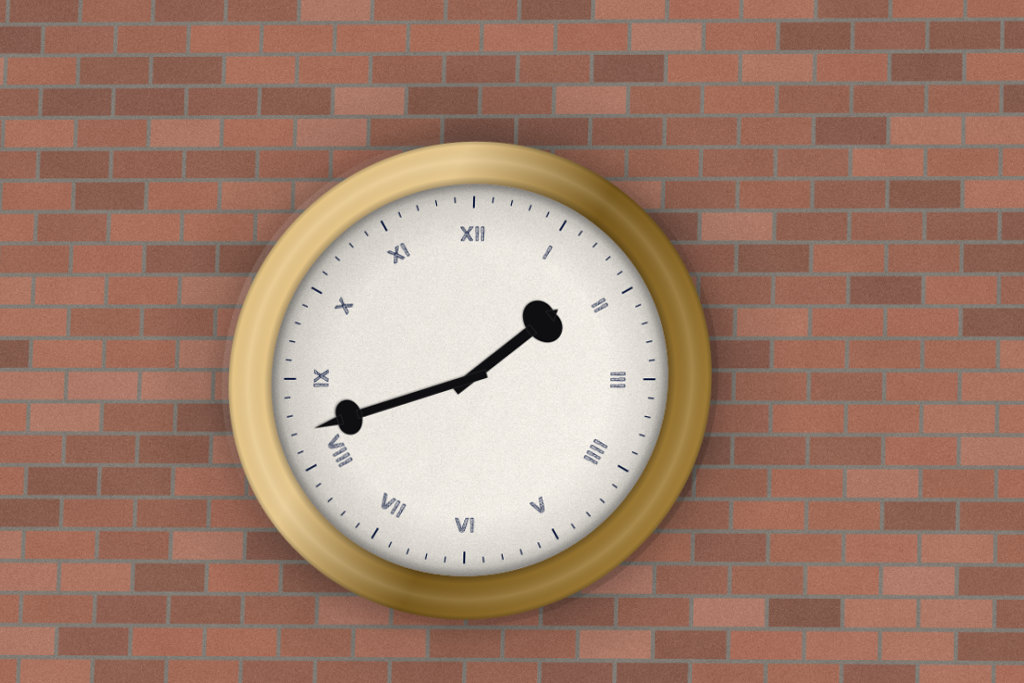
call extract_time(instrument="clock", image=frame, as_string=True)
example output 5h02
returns 1h42
